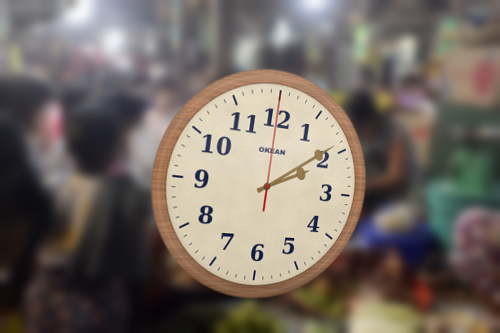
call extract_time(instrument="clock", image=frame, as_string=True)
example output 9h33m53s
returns 2h09m00s
